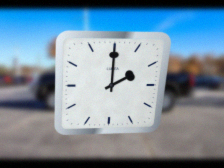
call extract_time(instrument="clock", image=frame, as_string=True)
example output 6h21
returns 2h00
